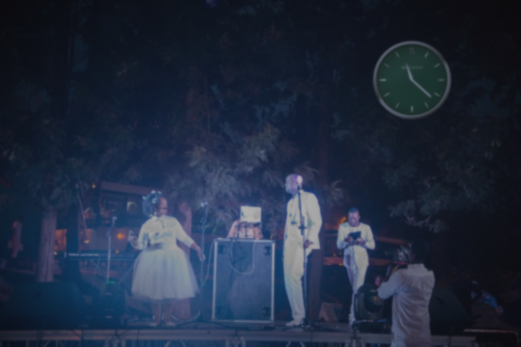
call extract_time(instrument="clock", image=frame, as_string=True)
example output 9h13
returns 11h22
